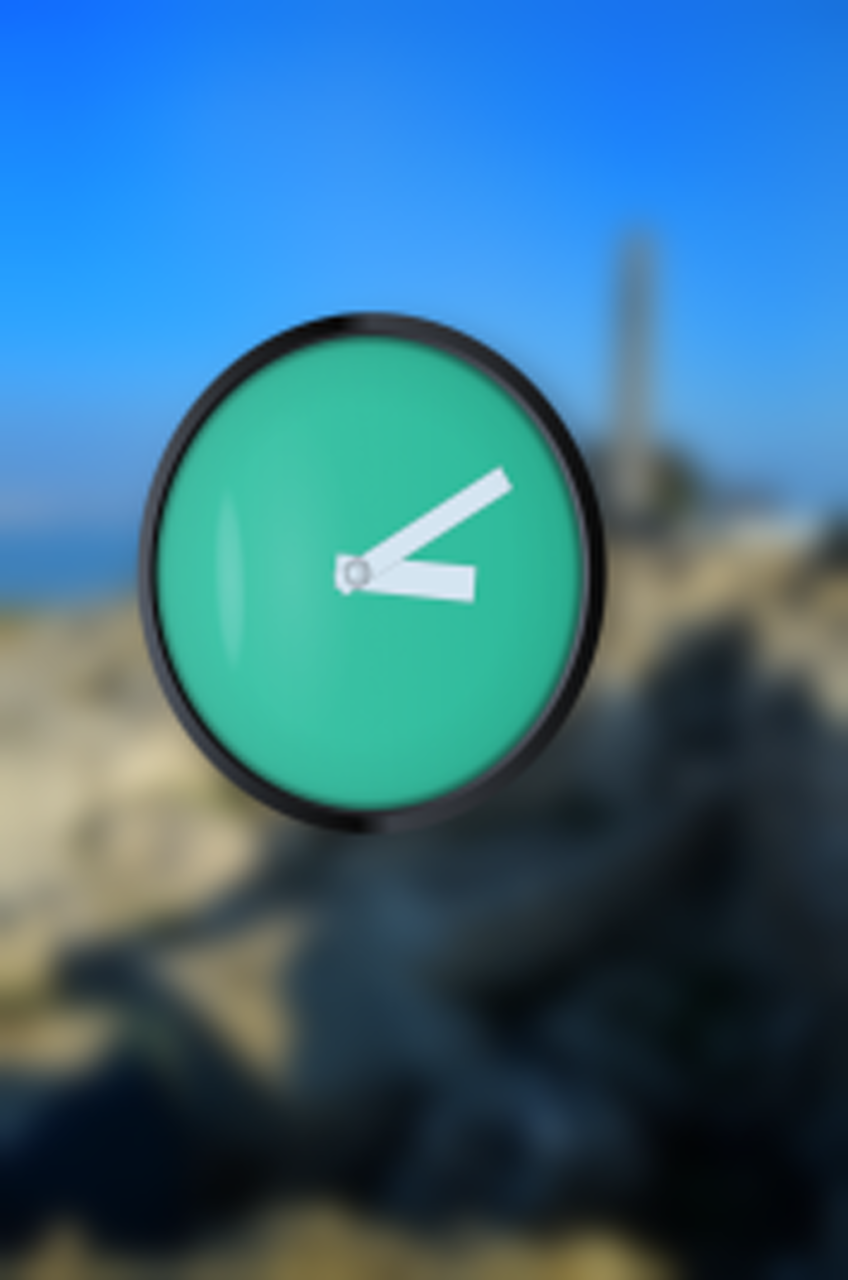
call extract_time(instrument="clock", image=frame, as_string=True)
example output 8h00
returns 3h10
